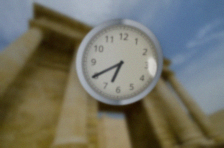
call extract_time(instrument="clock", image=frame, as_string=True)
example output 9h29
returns 6h40
